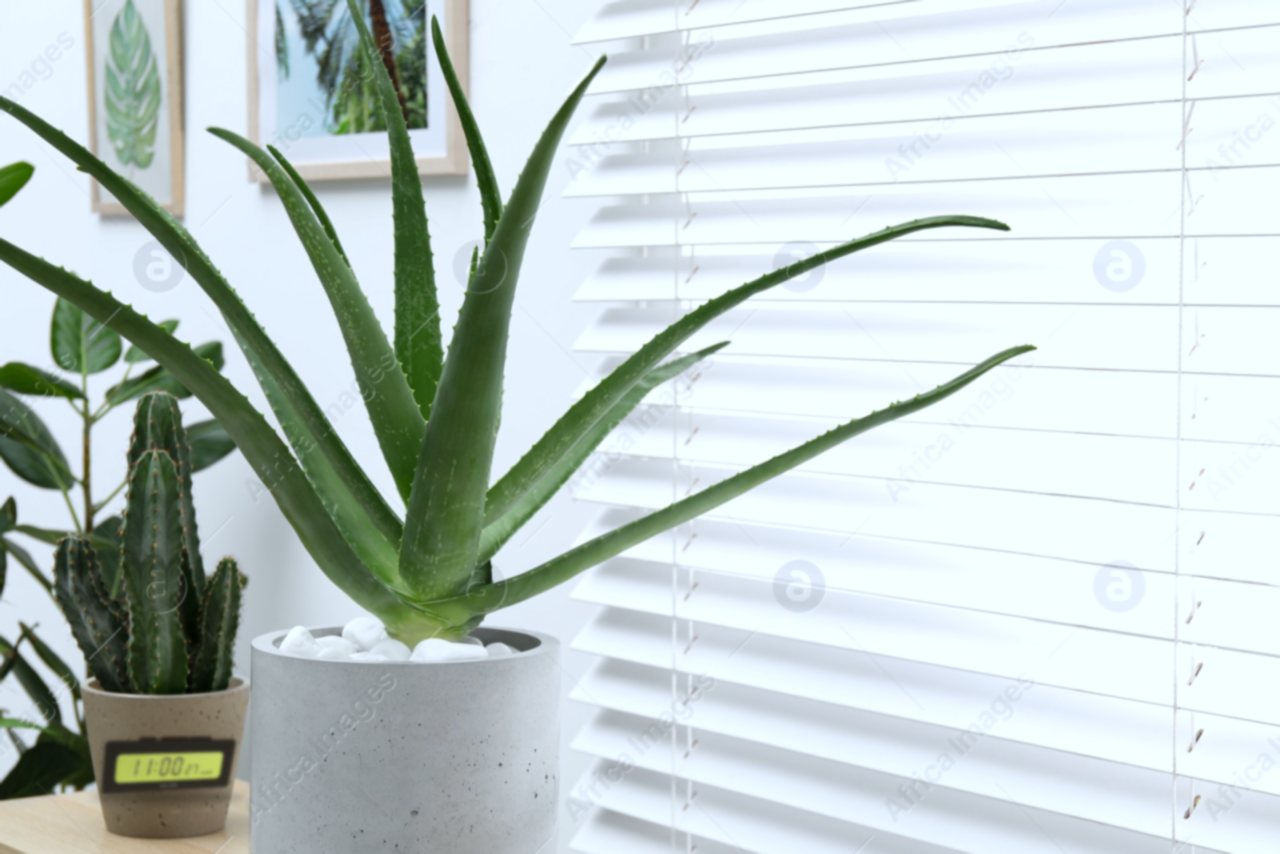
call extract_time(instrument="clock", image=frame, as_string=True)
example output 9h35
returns 11h00
